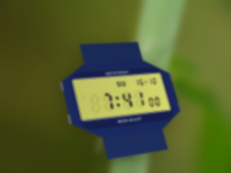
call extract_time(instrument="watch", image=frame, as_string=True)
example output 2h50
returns 7h41
